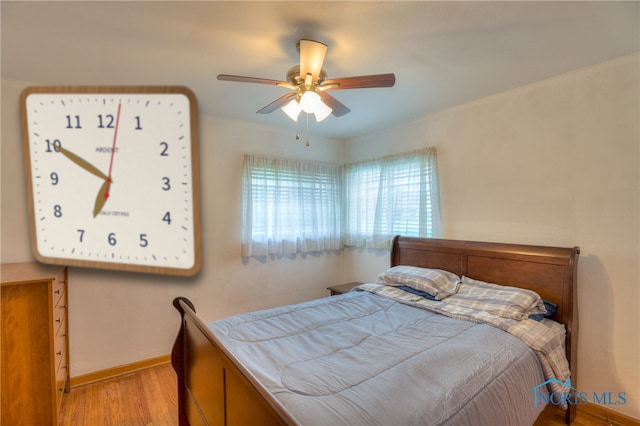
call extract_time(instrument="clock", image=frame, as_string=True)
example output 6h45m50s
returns 6h50m02s
